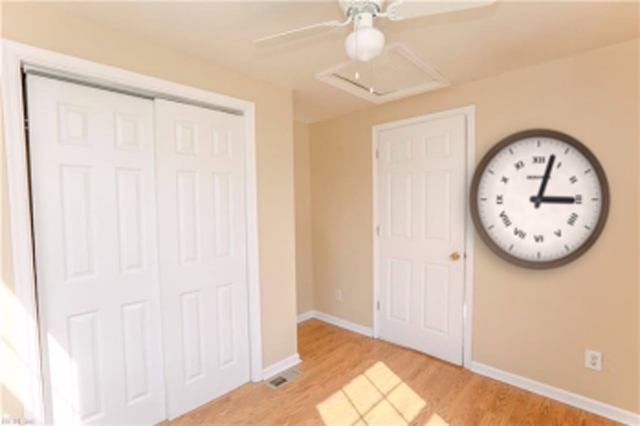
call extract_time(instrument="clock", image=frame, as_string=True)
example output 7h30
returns 3h03
